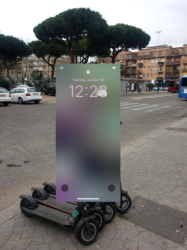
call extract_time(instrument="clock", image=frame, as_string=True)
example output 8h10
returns 12h23
